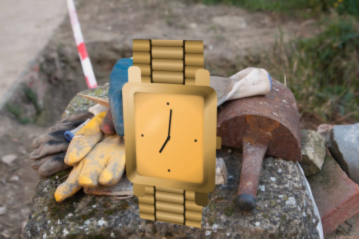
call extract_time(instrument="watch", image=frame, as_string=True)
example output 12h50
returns 7h01
